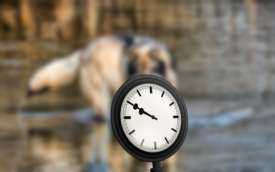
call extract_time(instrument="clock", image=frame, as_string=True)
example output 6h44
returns 9h50
